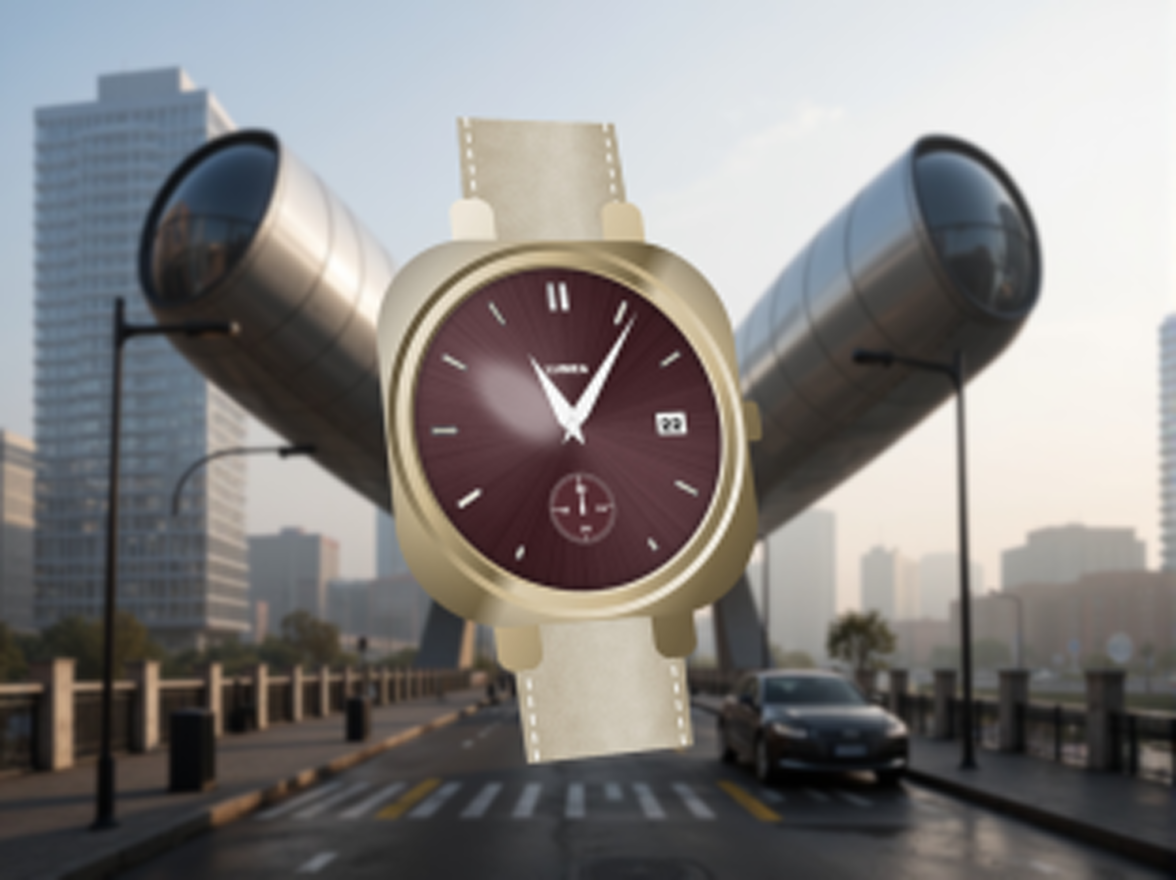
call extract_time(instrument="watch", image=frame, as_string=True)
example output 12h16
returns 11h06
